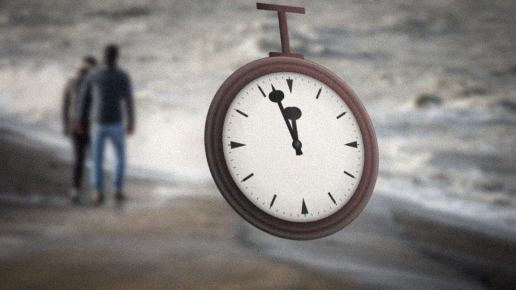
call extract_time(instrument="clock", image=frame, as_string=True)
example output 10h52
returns 11h57
